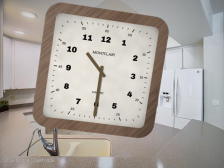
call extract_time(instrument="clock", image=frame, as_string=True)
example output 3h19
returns 10h30
